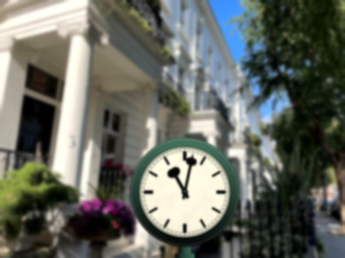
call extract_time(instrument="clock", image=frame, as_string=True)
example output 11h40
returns 11h02
